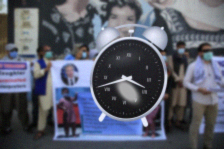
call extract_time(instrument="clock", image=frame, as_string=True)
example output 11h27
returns 3h42
